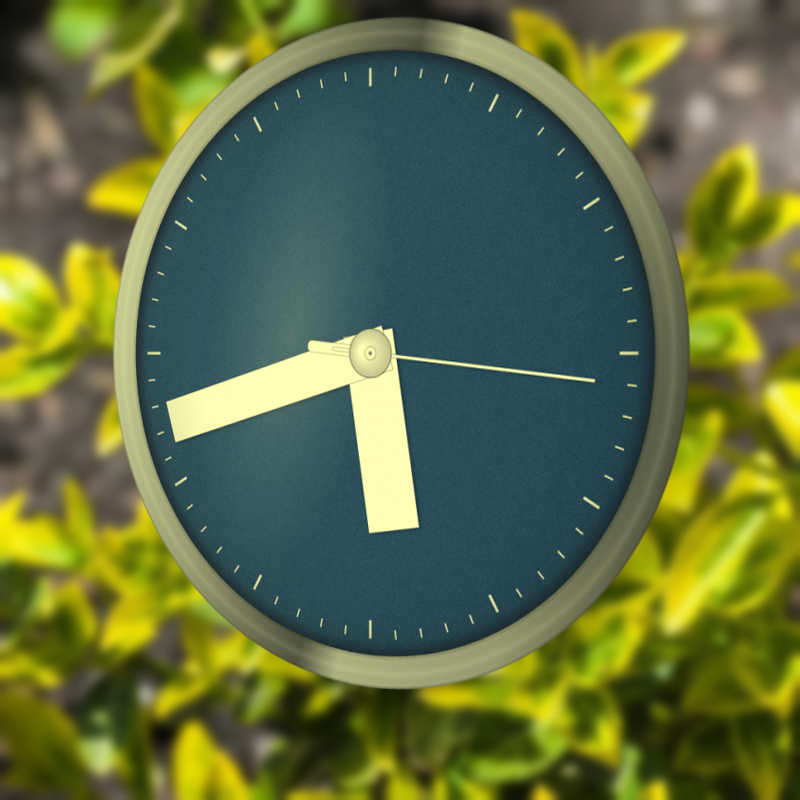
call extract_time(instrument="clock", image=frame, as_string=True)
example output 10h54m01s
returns 5h42m16s
